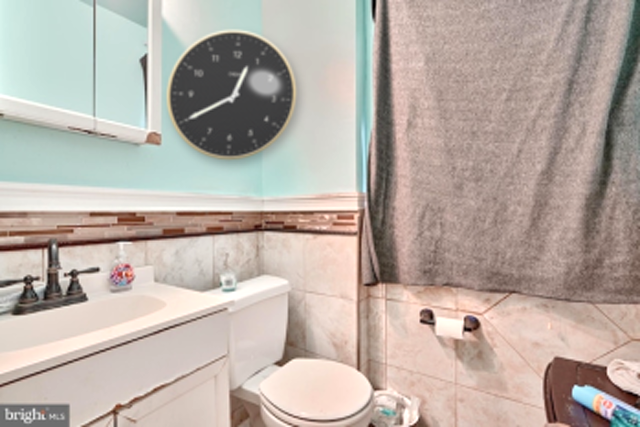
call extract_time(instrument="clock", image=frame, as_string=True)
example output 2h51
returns 12h40
